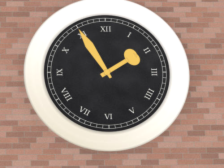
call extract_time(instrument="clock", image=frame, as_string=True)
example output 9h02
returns 1h55
